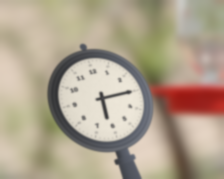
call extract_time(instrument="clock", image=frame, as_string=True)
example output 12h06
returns 6h15
